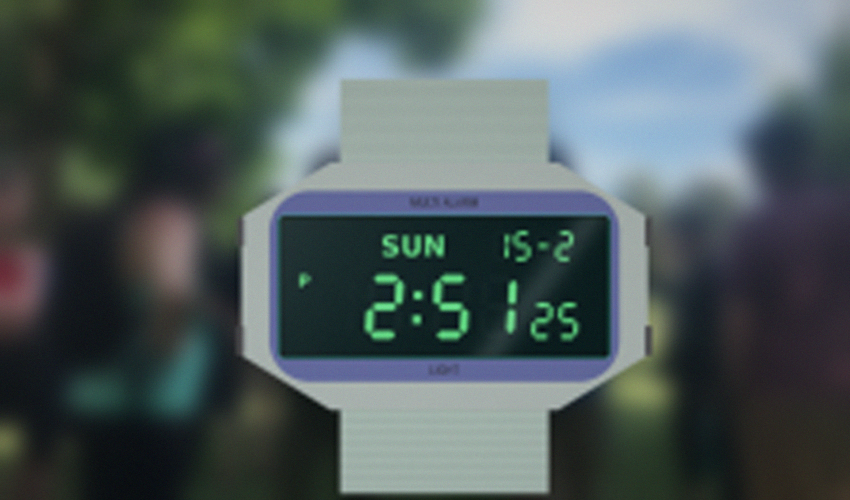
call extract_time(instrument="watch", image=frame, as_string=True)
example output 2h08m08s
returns 2h51m25s
